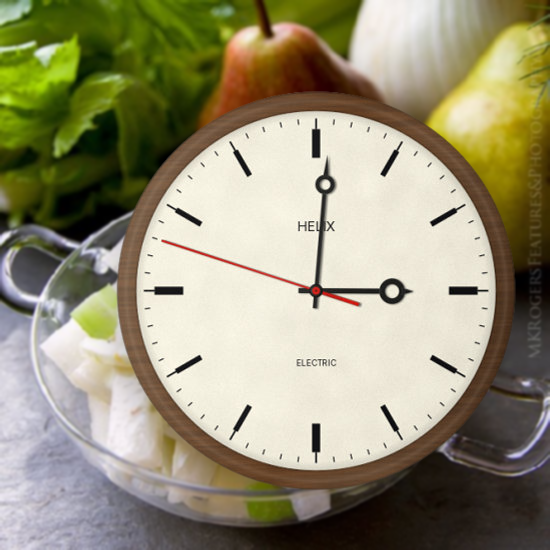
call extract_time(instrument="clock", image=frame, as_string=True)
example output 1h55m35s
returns 3h00m48s
